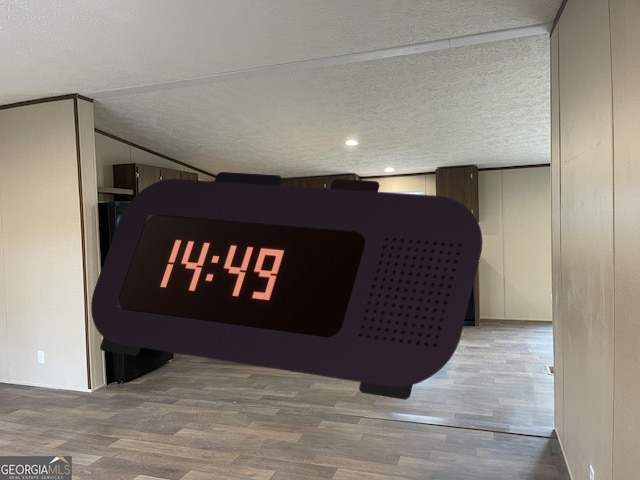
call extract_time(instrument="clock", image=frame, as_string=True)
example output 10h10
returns 14h49
